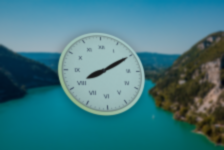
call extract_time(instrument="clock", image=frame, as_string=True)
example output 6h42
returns 8h10
